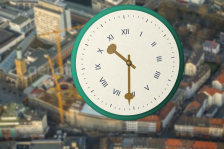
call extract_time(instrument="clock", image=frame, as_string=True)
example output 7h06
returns 10h31
